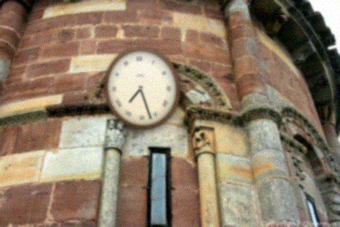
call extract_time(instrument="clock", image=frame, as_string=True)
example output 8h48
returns 7h27
